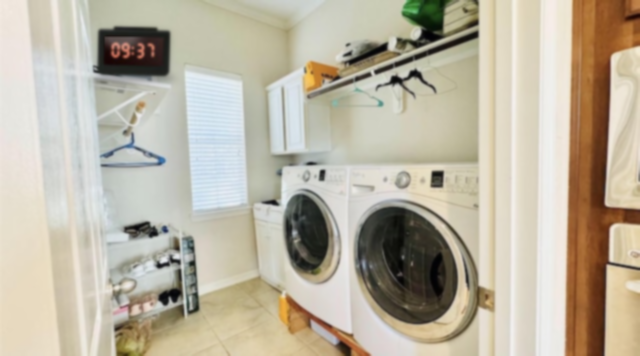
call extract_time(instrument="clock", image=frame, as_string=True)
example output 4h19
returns 9h37
